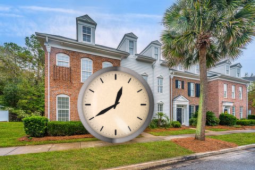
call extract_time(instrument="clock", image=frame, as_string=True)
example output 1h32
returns 12h40
